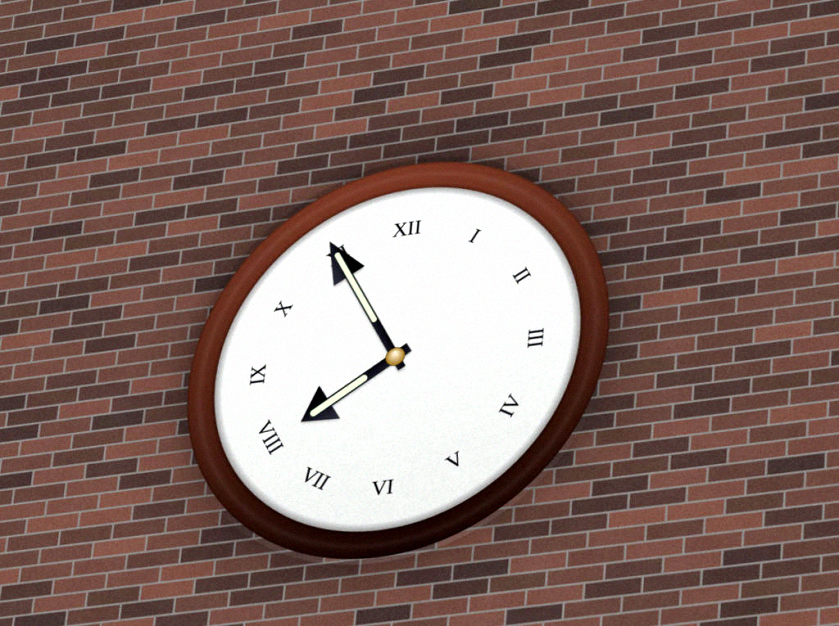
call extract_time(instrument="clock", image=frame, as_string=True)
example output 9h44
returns 7h55
